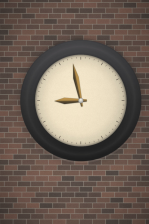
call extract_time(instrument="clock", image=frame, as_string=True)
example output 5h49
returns 8h58
